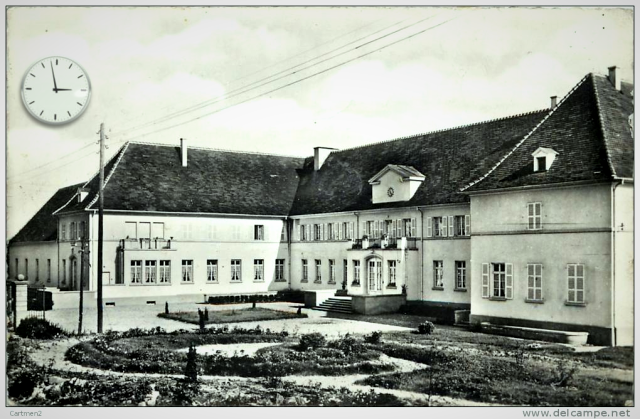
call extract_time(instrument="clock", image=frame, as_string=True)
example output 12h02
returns 2h58
